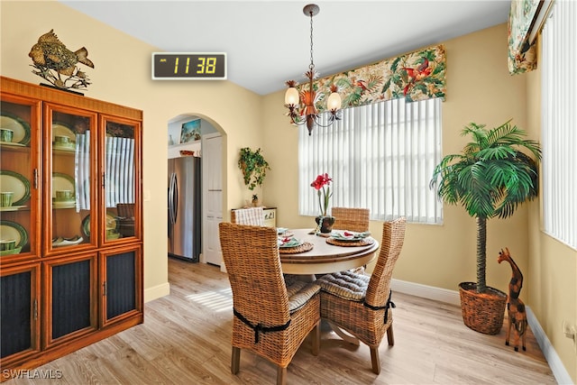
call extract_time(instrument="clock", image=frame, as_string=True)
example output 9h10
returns 11h38
